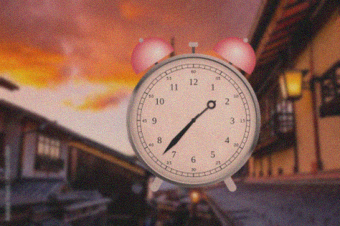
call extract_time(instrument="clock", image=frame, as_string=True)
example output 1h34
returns 1h37
